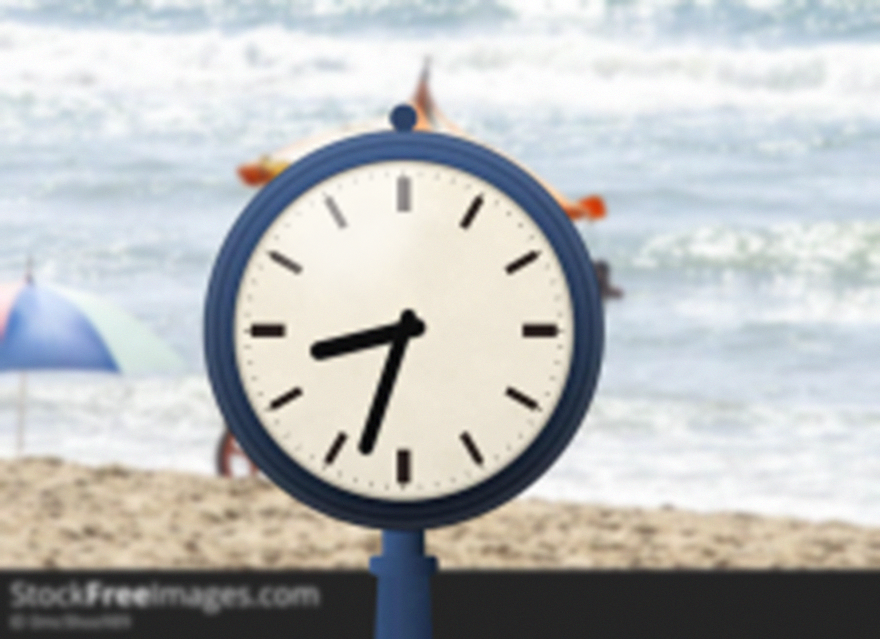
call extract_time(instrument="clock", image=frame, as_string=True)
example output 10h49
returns 8h33
